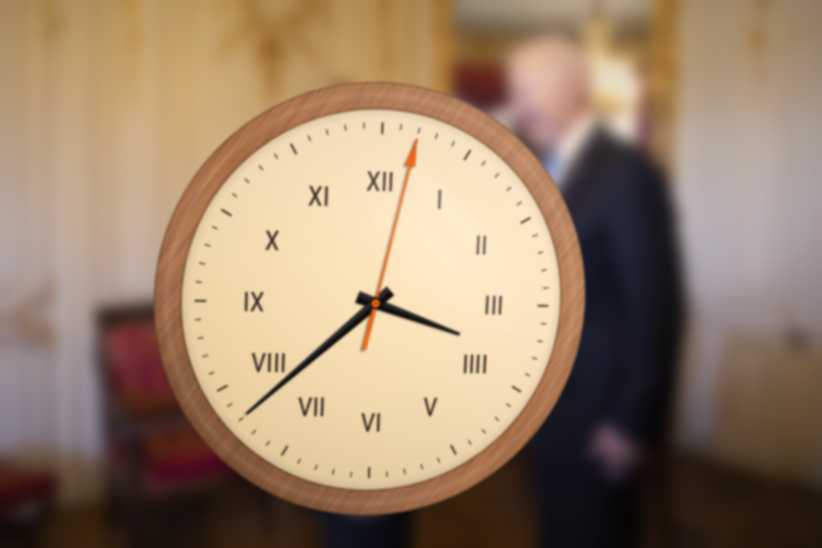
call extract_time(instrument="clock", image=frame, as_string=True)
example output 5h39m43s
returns 3h38m02s
